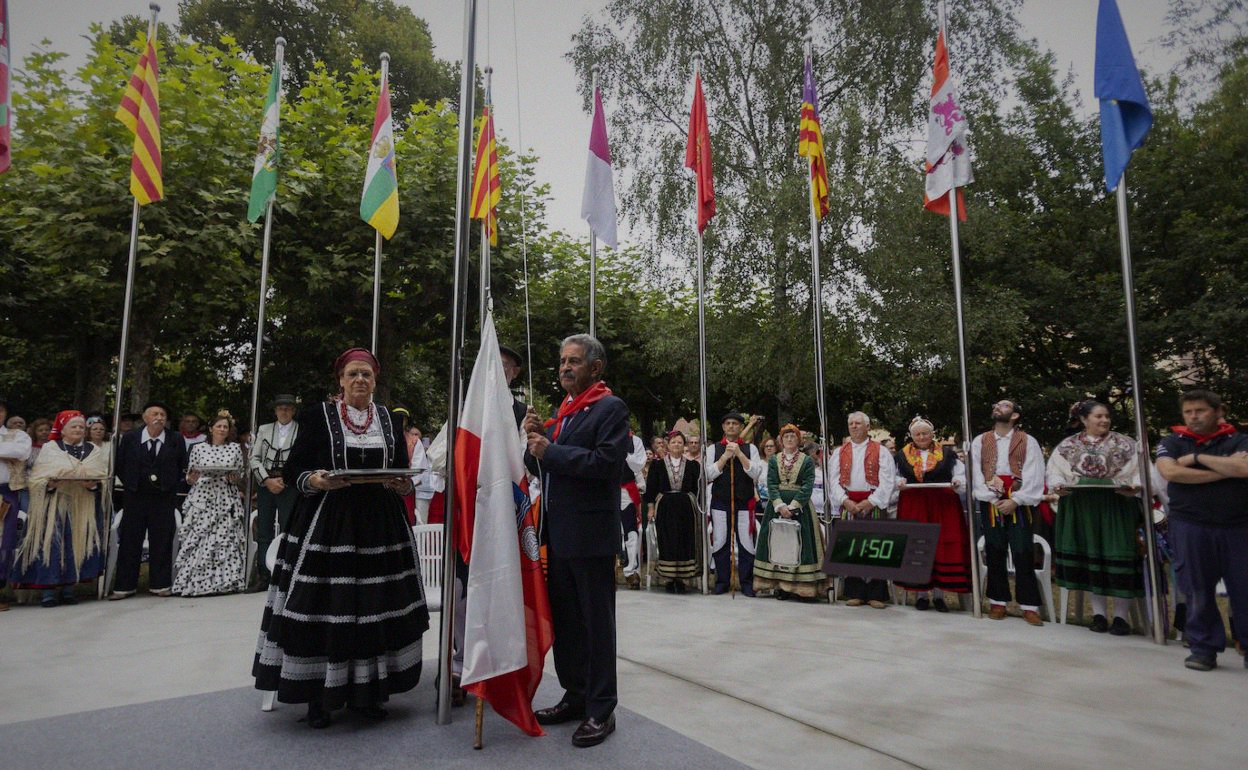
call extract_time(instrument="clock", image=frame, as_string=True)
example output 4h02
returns 11h50
